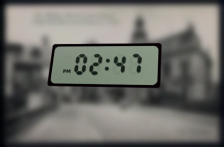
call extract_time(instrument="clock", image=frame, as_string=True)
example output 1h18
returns 2h47
